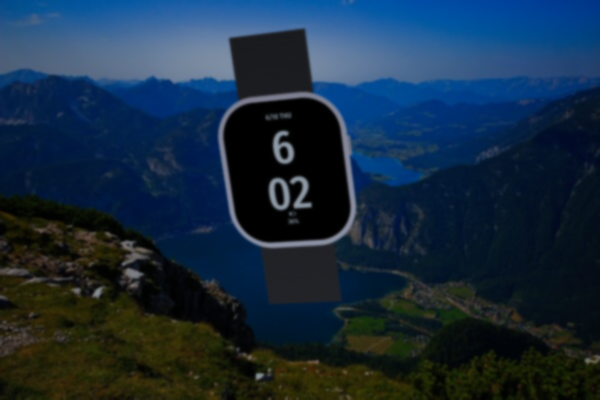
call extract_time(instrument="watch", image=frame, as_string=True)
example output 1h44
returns 6h02
